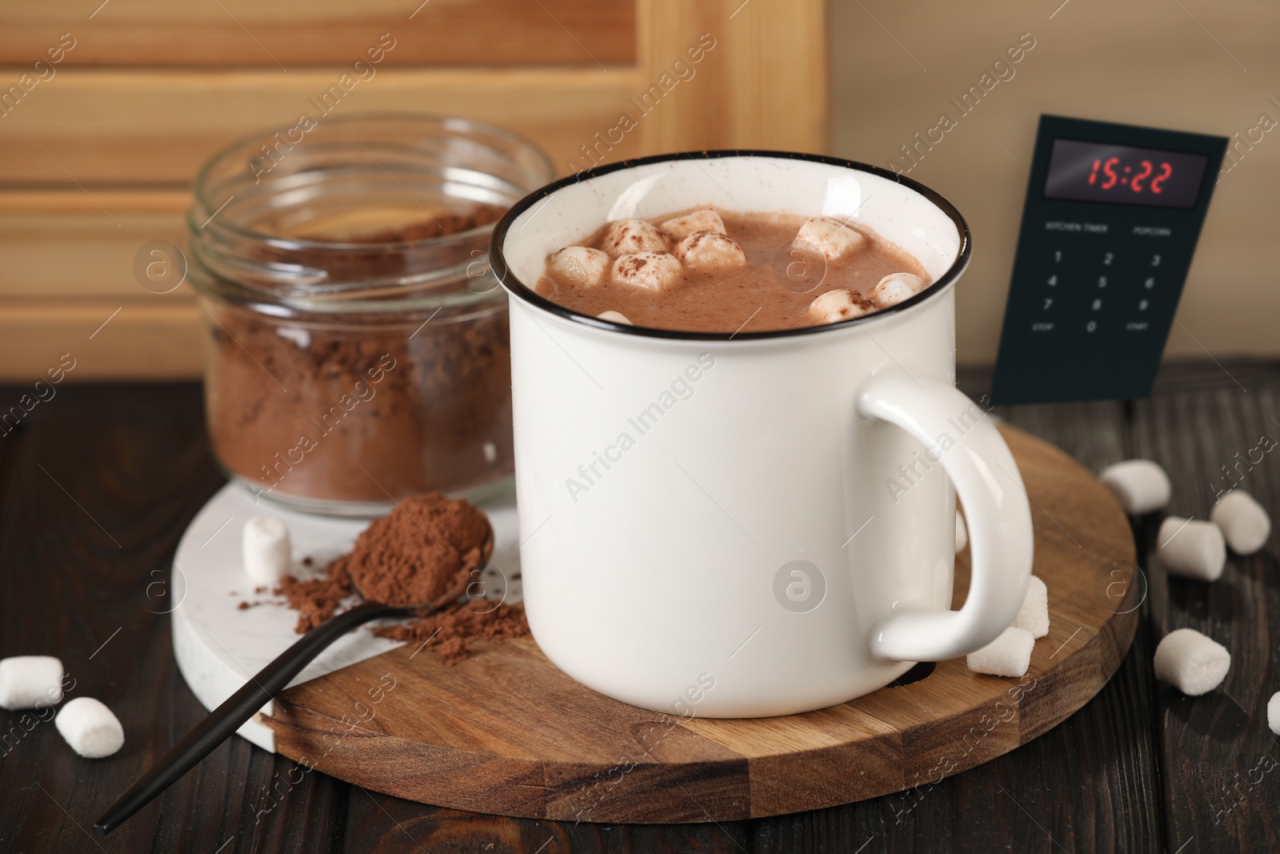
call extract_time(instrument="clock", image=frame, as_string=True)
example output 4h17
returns 15h22
